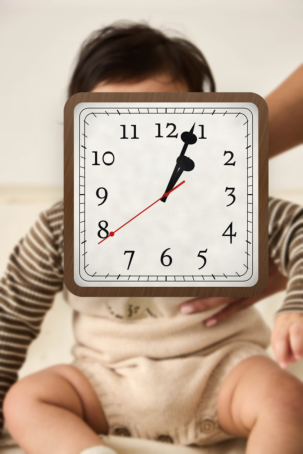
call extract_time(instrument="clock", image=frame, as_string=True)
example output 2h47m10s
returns 1h03m39s
